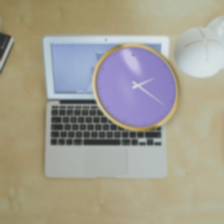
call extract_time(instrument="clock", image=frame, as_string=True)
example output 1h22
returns 2h22
